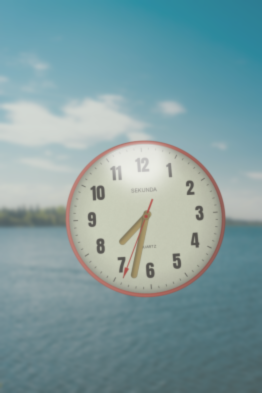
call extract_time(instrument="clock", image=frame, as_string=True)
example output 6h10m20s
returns 7h32m34s
